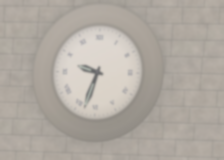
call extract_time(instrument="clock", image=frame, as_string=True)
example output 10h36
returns 9h33
